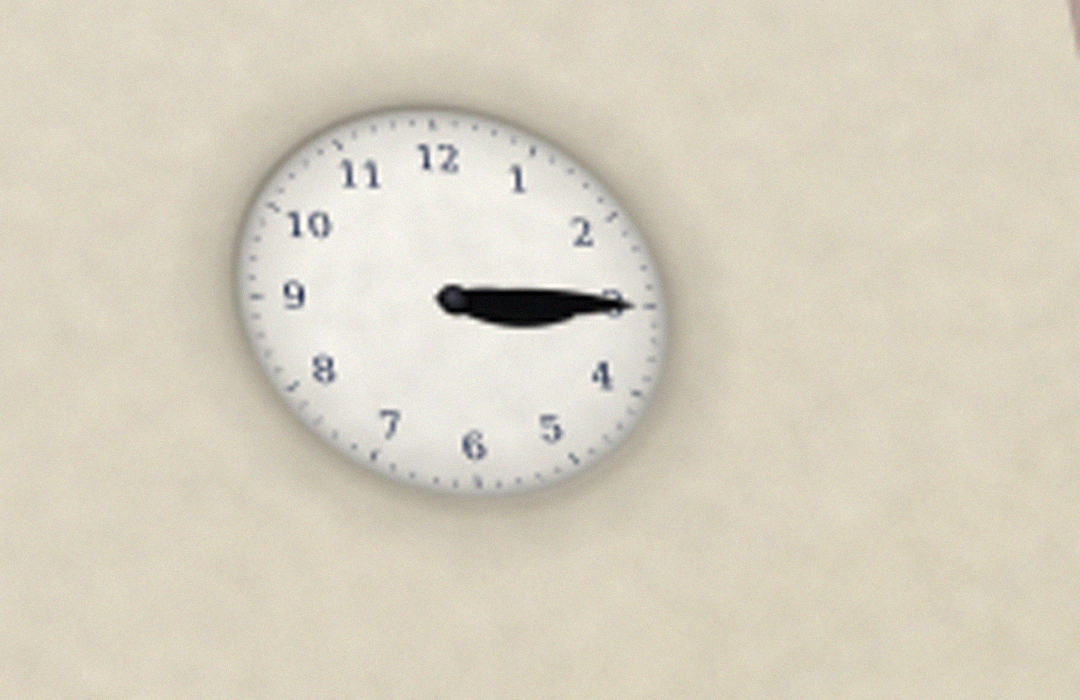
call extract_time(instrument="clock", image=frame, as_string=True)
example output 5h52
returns 3h15
